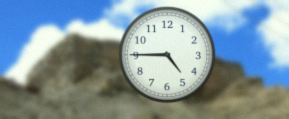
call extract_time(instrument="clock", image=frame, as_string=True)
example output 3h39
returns 4h45
